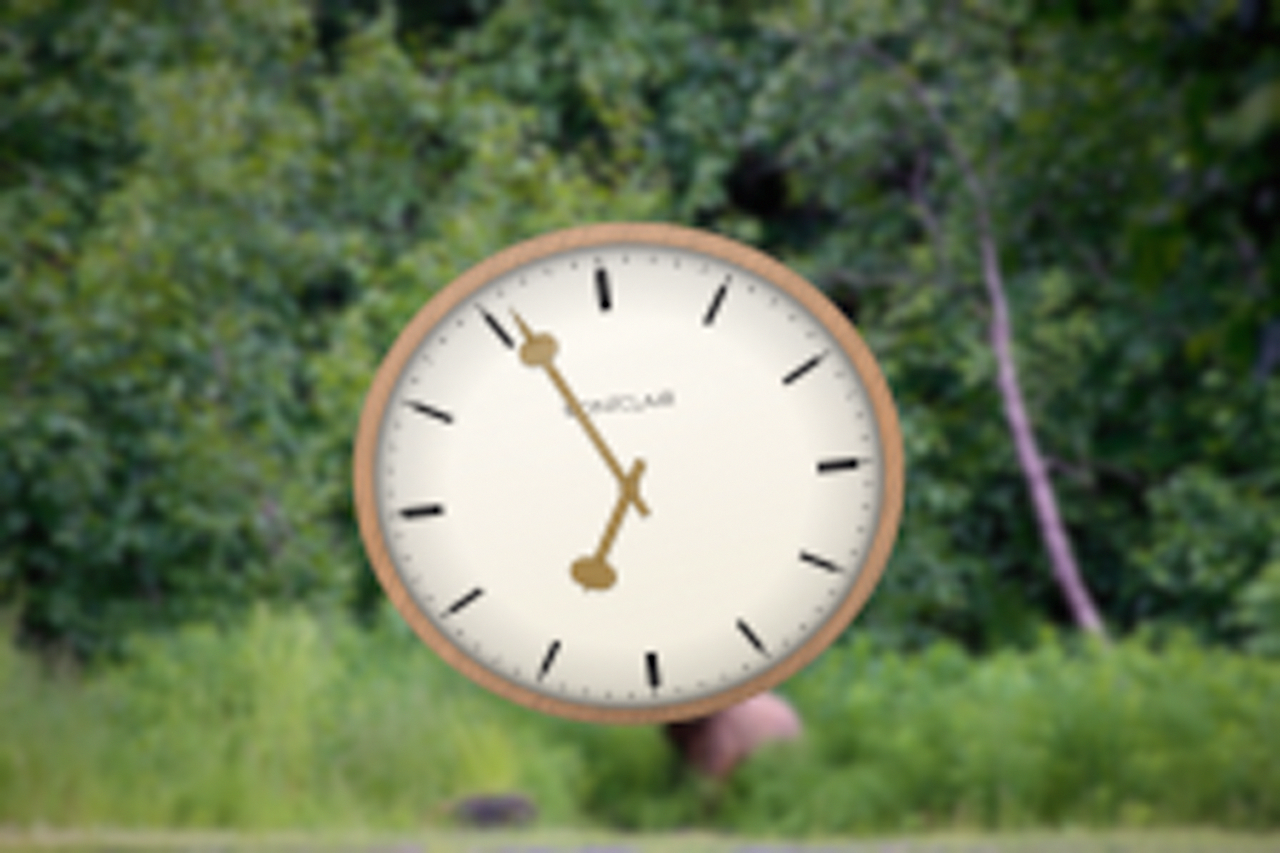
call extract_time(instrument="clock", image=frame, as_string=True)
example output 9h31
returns 6h56
